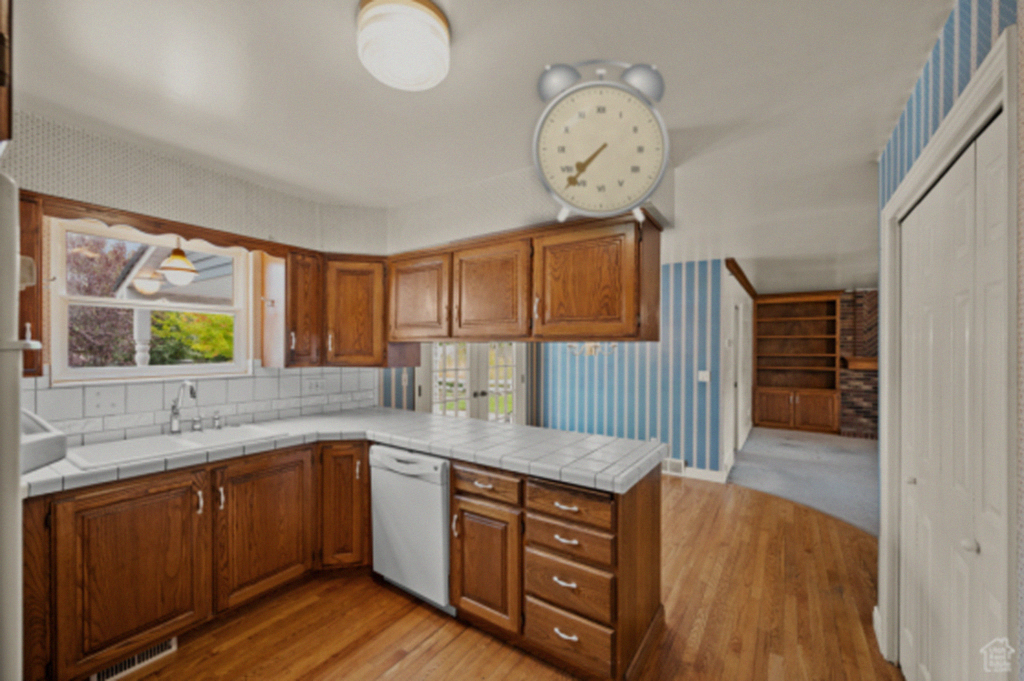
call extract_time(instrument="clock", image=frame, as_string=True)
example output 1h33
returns 7h37
